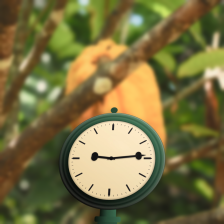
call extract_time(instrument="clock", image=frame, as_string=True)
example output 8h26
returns 9h14
